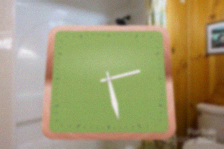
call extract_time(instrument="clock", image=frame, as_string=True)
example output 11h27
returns 2h28
